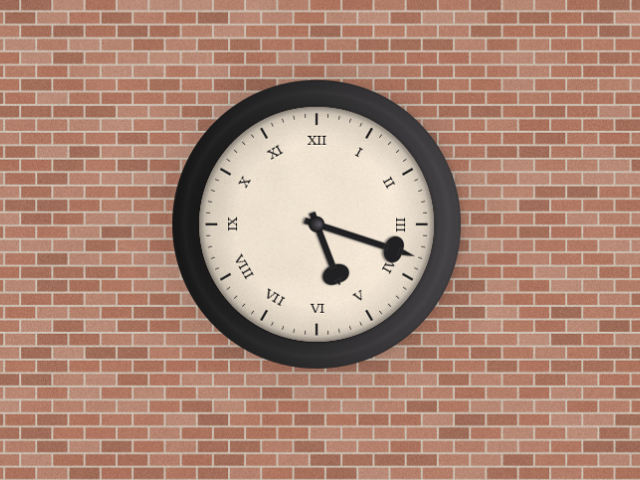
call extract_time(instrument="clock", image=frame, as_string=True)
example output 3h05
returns 5h18
